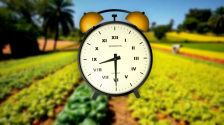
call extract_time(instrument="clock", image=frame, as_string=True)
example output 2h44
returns 8h30
